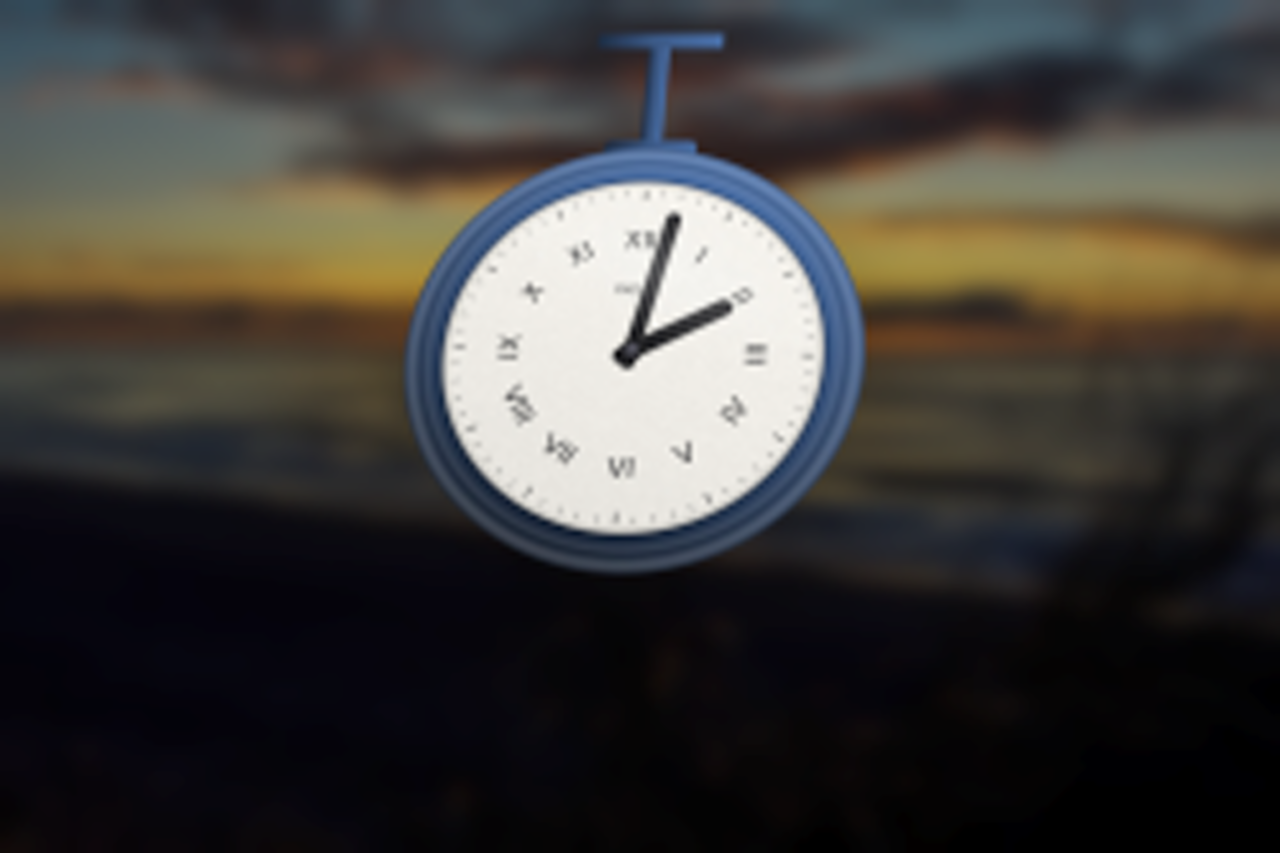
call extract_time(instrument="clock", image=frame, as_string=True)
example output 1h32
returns 2h02
